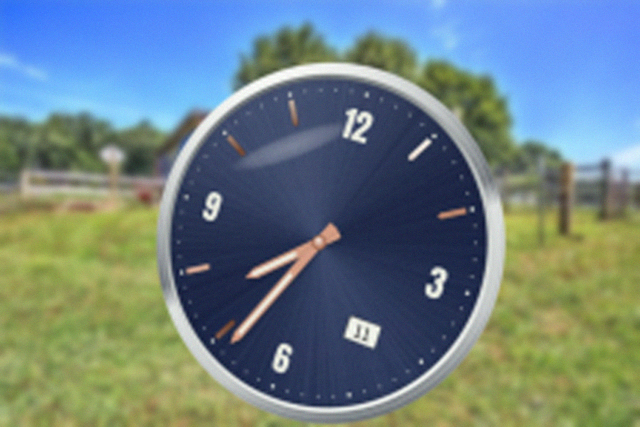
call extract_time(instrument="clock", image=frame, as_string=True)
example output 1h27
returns 7h34
